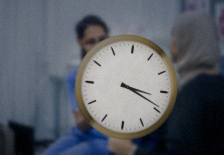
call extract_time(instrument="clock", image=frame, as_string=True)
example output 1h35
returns 3h19
